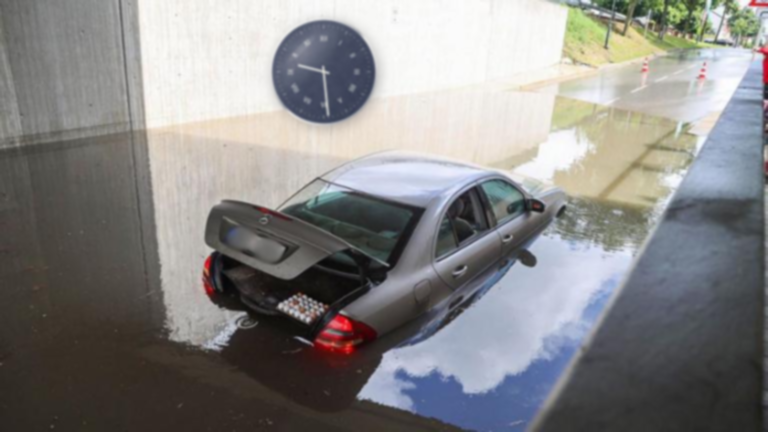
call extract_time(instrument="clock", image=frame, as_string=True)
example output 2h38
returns 9h29
